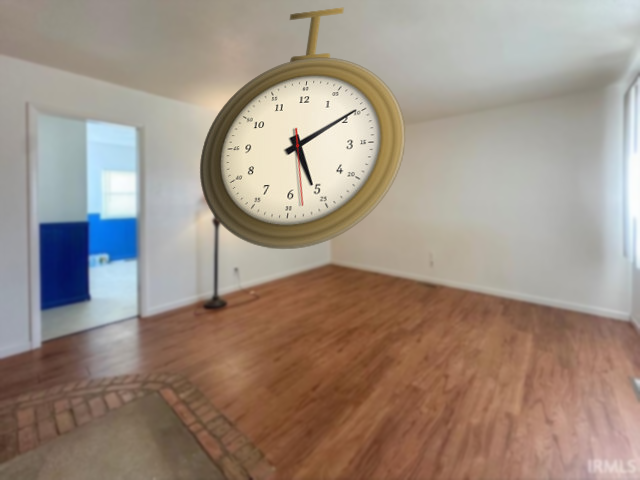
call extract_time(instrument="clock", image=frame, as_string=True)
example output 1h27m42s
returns 5h09m28s
